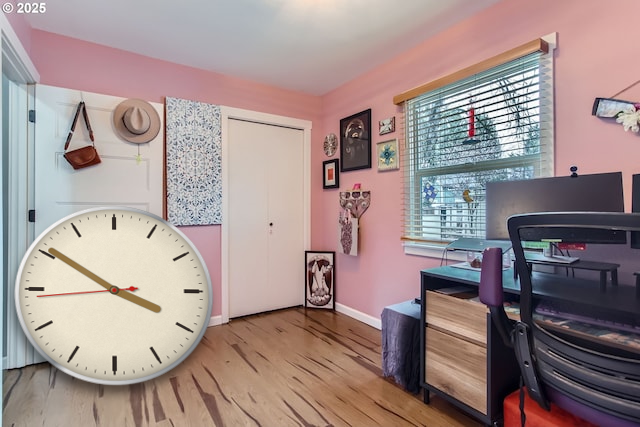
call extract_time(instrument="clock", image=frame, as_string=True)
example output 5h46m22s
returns 3h50m44s
